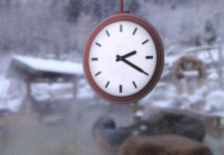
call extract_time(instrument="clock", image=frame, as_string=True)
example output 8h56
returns 2h20
